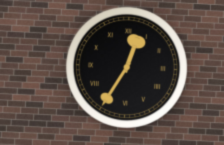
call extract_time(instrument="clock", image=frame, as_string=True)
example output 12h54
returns 12h35
